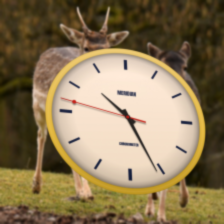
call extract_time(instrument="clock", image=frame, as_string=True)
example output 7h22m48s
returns 10h25m47s
